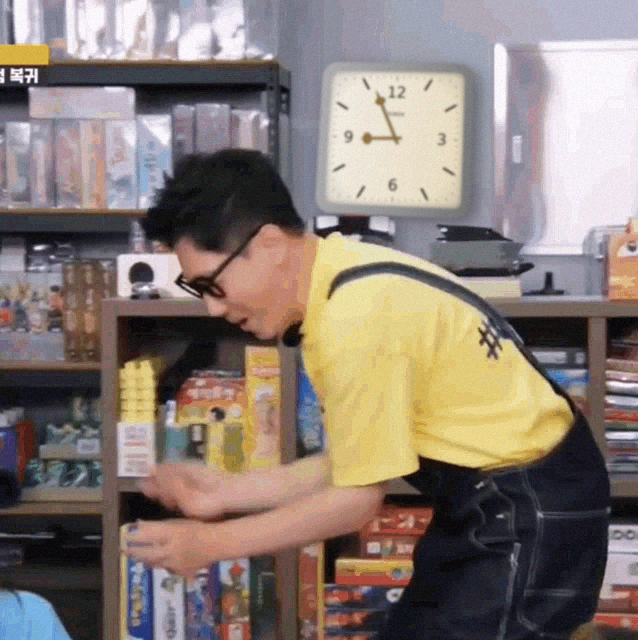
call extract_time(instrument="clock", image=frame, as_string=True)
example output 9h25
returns 8h56
